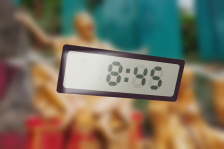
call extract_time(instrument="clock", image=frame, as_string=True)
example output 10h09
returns 8h45
